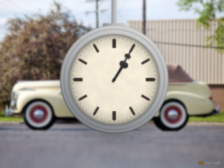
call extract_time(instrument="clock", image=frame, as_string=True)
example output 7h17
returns 1h05
